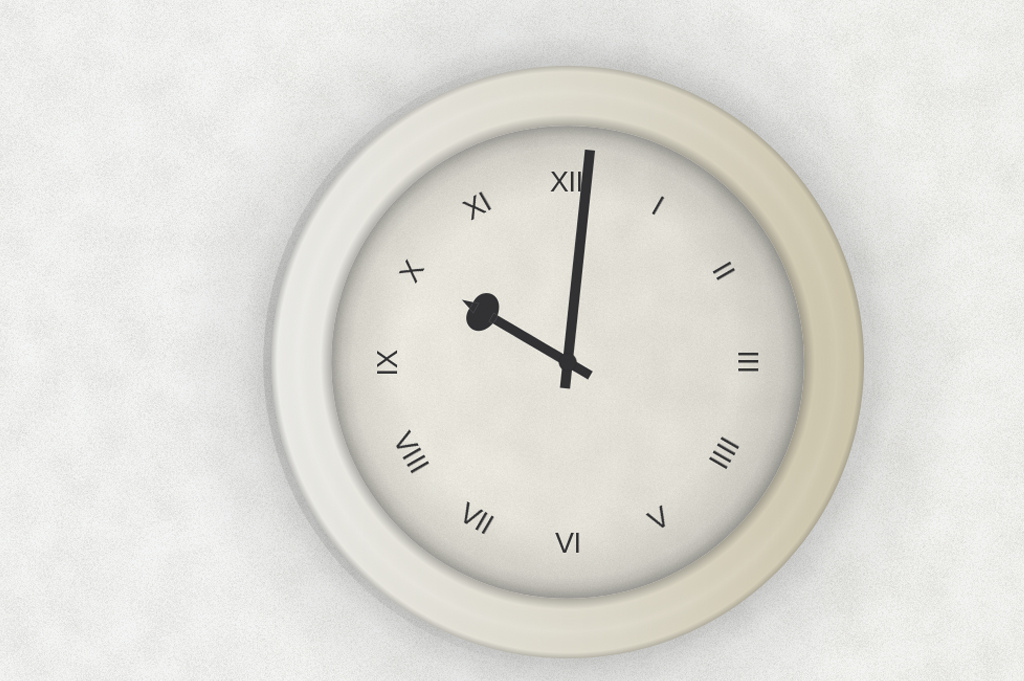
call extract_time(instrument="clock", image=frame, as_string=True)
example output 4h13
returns 10h01
